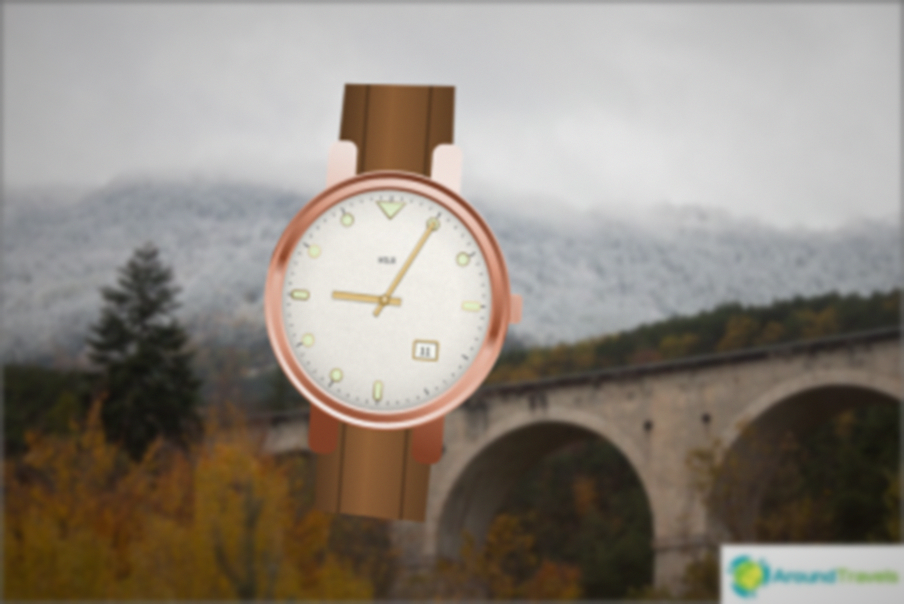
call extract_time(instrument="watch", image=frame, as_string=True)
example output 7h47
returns 9h05
